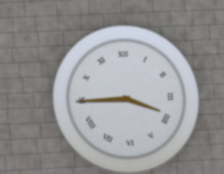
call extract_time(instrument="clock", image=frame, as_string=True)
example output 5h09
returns 3h45
